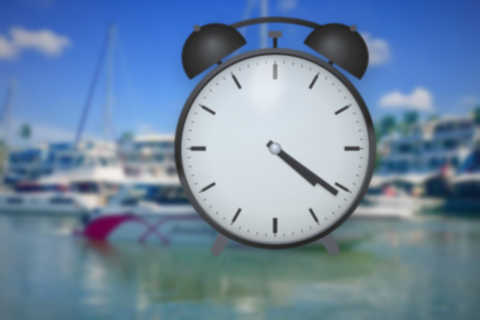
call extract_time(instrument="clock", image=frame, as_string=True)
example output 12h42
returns 4h21
